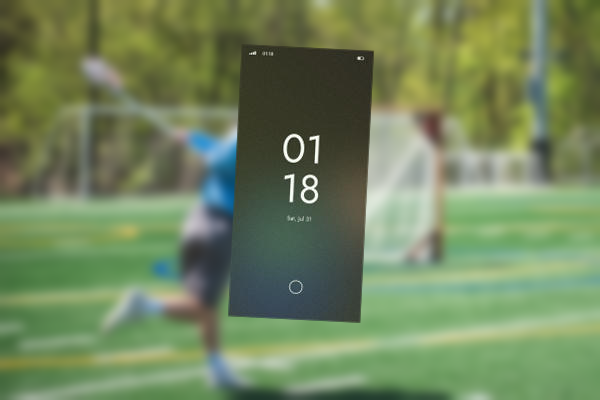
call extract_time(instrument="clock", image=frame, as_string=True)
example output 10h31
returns 1h18
